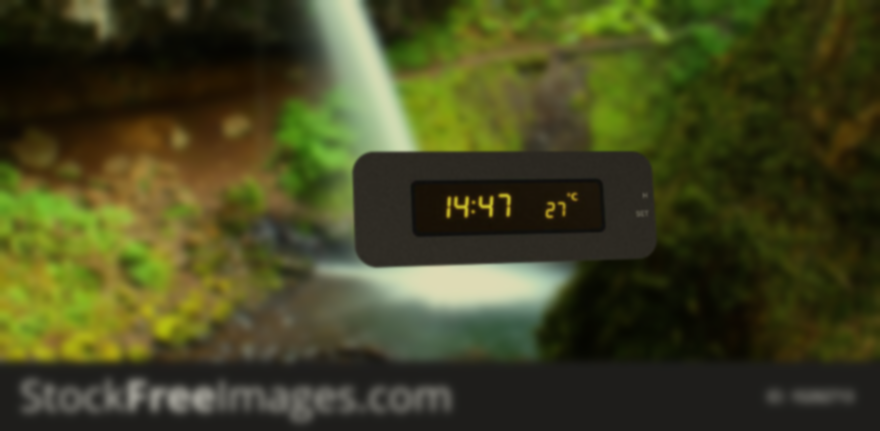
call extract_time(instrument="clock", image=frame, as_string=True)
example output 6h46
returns 14h47
